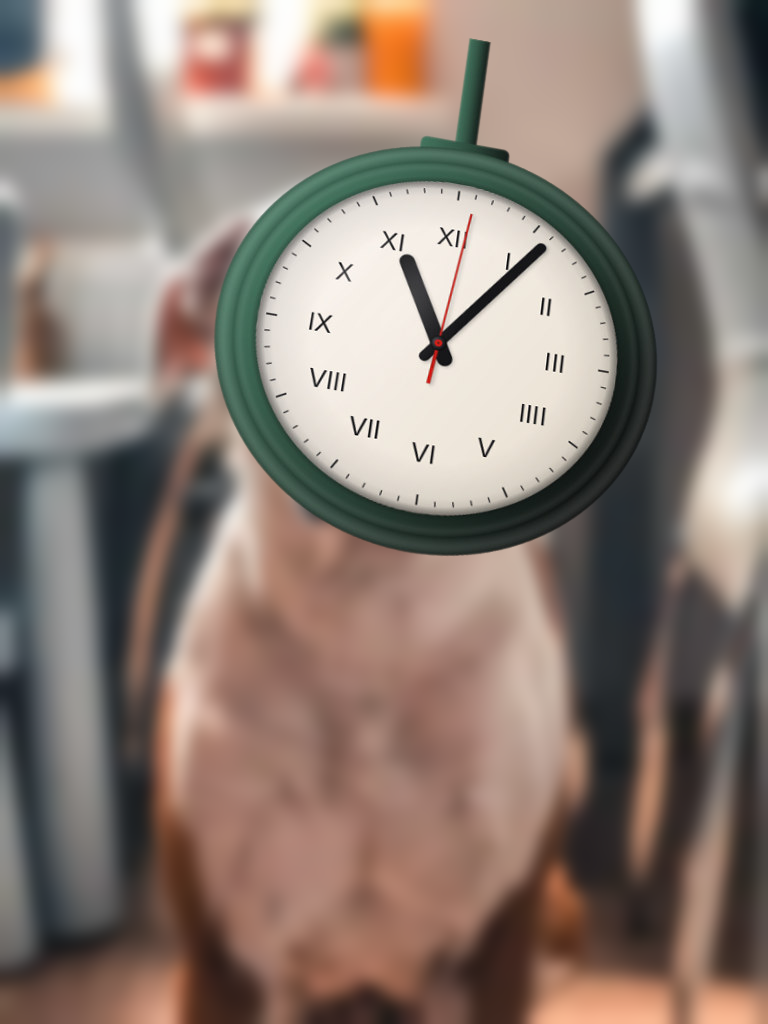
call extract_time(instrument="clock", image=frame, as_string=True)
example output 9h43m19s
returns 11h06m01s
